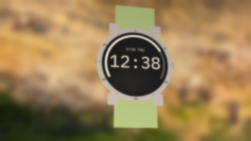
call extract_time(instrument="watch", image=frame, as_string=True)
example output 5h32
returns 12h38
